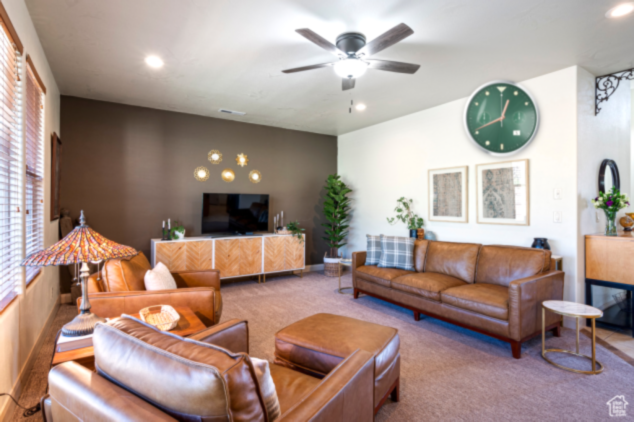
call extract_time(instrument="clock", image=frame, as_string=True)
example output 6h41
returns 12h41
